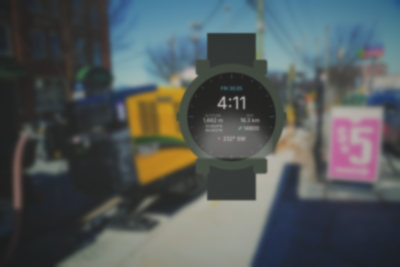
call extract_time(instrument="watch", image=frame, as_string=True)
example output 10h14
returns 4h11
